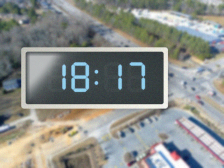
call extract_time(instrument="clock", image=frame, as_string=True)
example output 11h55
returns 18h17
